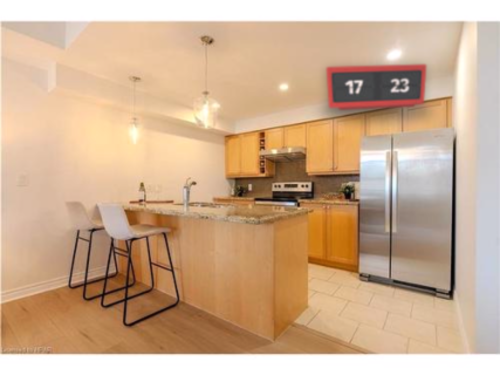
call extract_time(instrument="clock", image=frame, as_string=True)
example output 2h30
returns 17h23
